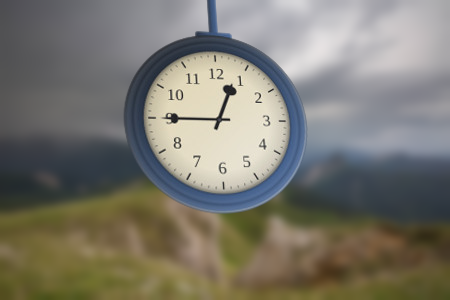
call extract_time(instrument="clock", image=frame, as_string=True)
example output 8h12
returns 12h45
